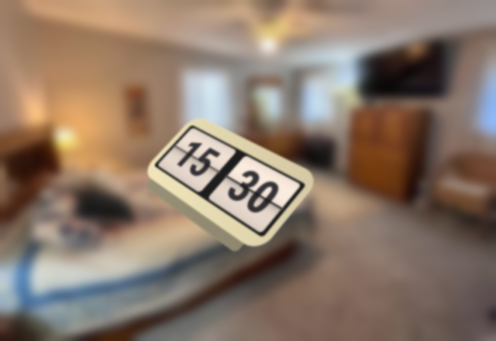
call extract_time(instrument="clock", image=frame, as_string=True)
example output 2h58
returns 15h30
